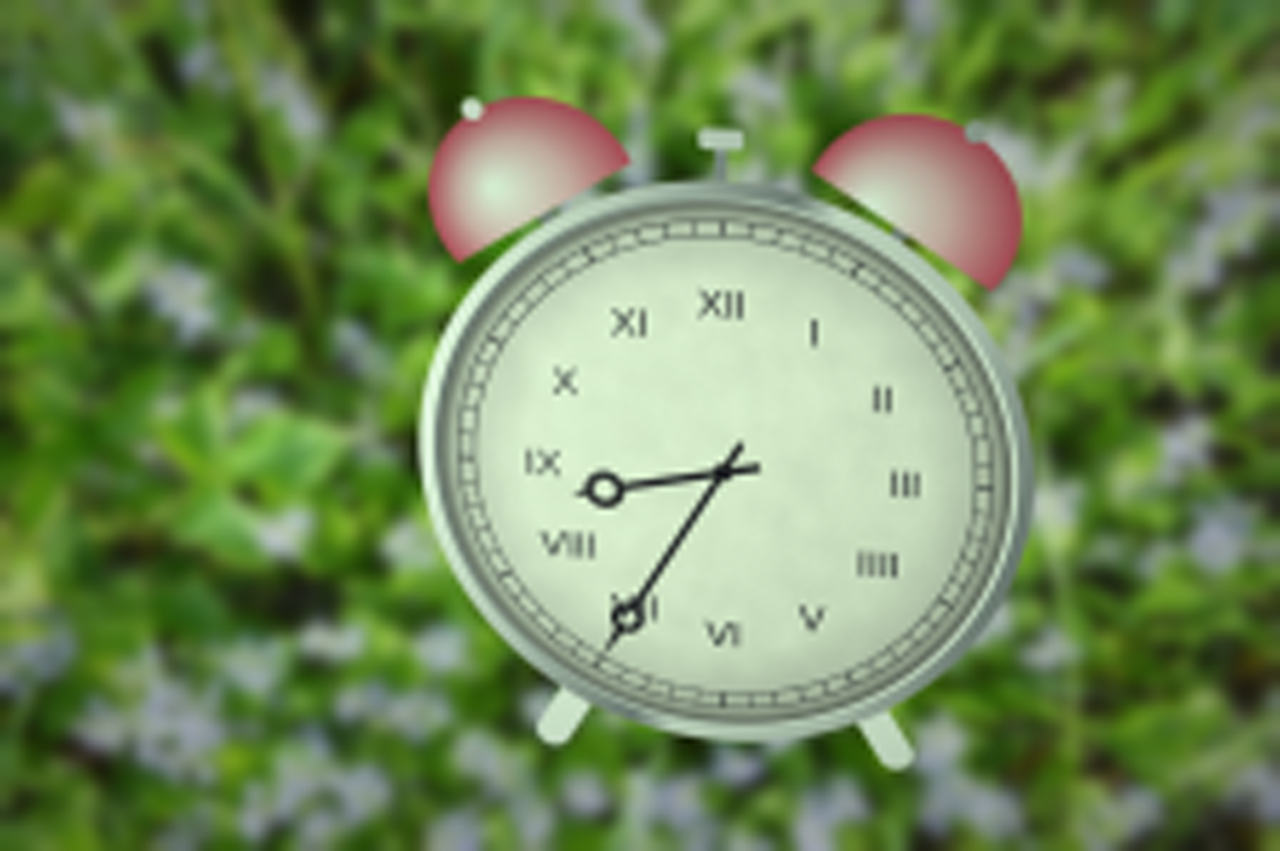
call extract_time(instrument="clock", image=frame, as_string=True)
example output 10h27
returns 8h35
